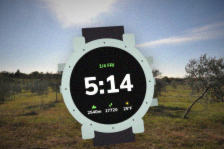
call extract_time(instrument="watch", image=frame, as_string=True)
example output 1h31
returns 5h14
